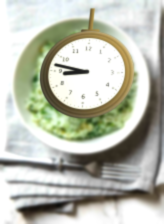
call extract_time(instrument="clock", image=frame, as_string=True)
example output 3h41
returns 8h47
